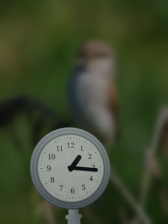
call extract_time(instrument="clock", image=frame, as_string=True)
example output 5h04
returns 1h16
